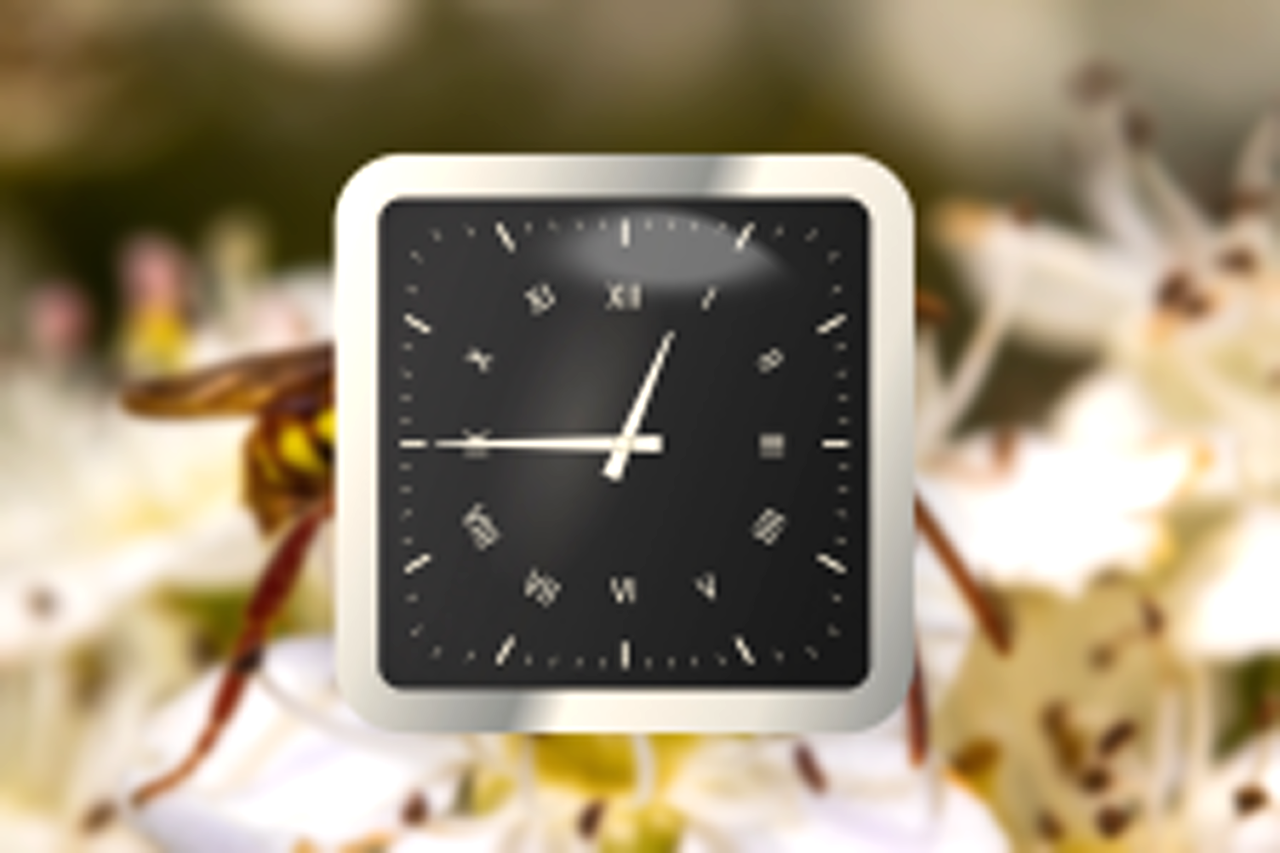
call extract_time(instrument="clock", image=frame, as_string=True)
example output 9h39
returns 12h45
